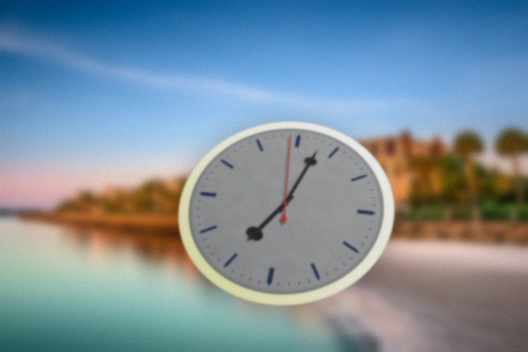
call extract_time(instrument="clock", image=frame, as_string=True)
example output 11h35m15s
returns 7h02m59s
